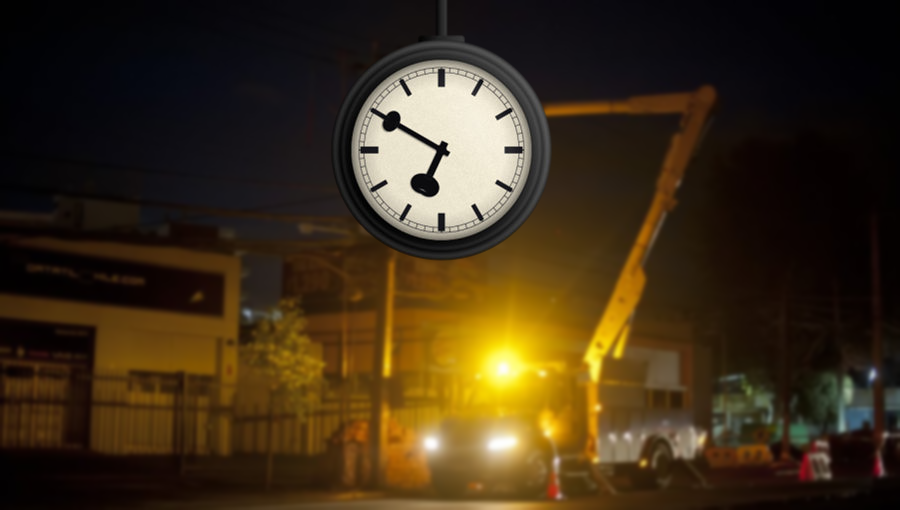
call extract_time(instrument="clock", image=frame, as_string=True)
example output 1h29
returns 6h50
